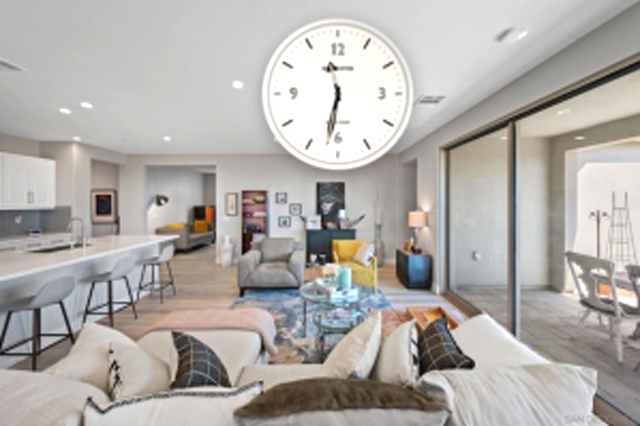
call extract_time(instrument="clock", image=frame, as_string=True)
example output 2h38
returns 11h32
